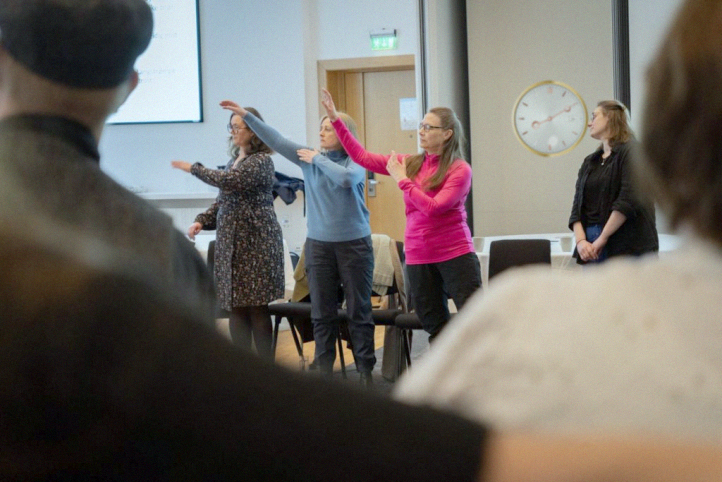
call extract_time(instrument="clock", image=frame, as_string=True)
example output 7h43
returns 8h10
